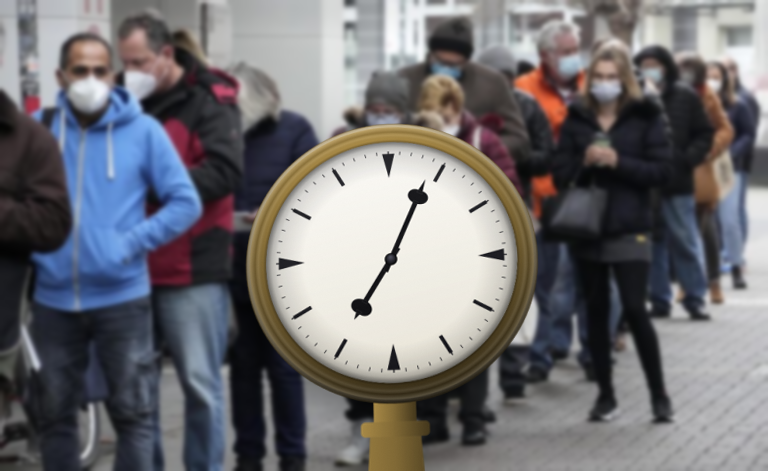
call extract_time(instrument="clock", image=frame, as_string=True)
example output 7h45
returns 7h04
